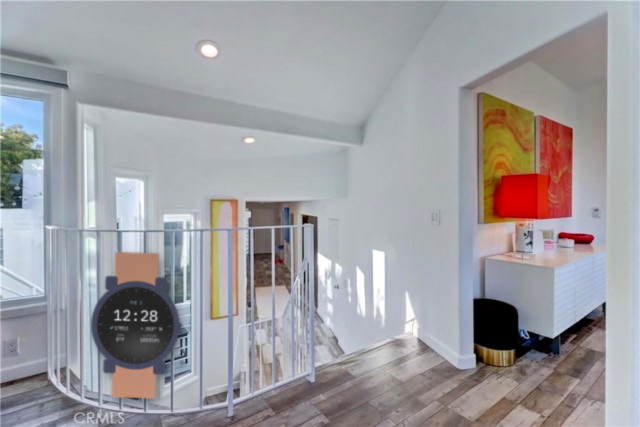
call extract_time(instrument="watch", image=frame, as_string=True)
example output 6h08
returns 12h28
